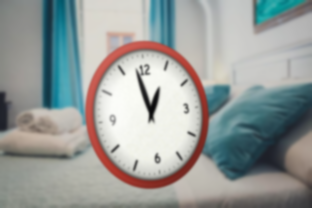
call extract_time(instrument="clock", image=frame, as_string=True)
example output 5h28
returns 12h58
